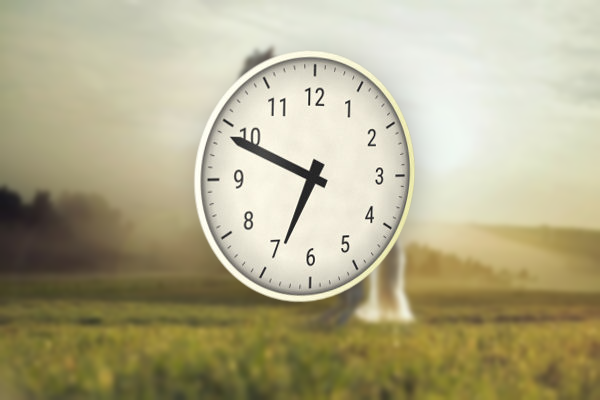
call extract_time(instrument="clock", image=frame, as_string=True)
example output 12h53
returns 6h49
